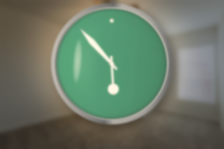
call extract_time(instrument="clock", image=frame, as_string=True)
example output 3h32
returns 5h53
